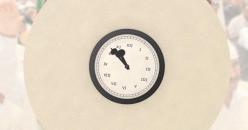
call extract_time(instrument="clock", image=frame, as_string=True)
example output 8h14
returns 10h52
